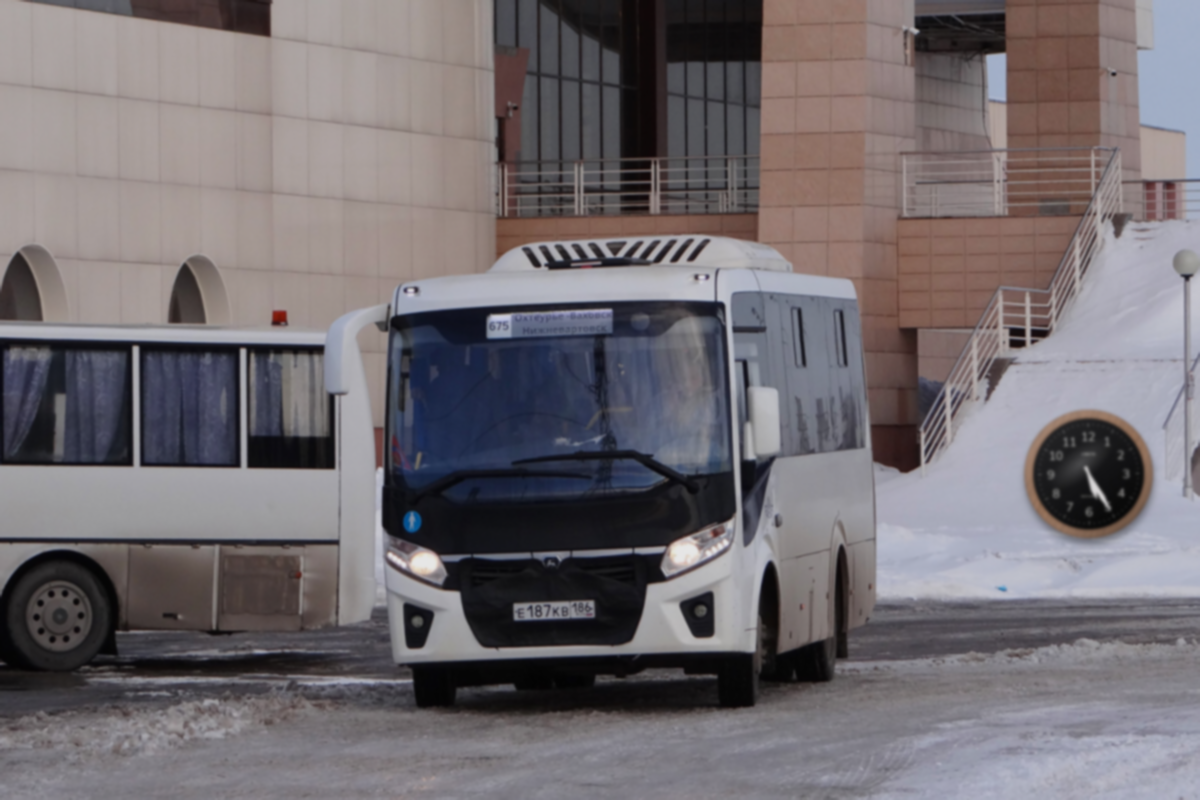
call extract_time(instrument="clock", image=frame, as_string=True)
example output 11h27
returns 5h25
